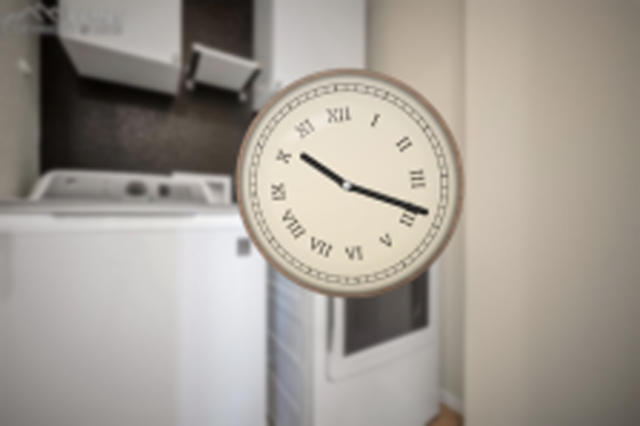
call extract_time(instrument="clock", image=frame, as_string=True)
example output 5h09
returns 10h19
